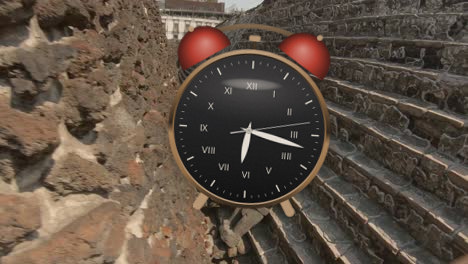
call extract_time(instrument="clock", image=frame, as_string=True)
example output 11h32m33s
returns 6h17m13s
